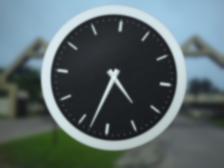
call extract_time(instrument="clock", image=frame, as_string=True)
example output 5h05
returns 4h33
